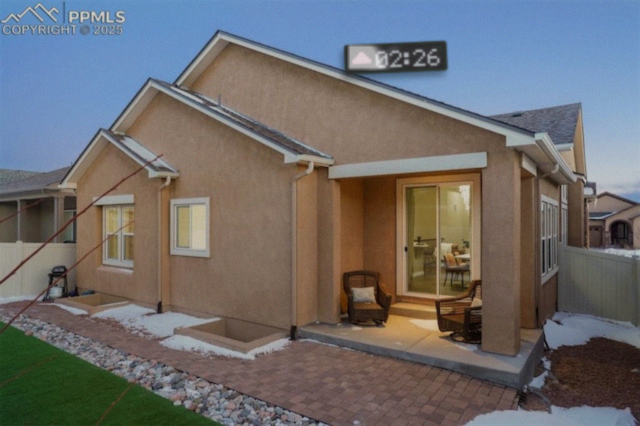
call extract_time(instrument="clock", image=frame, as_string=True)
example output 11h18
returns 2h26
